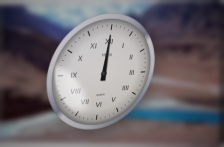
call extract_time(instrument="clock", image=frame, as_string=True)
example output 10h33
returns 12h00
